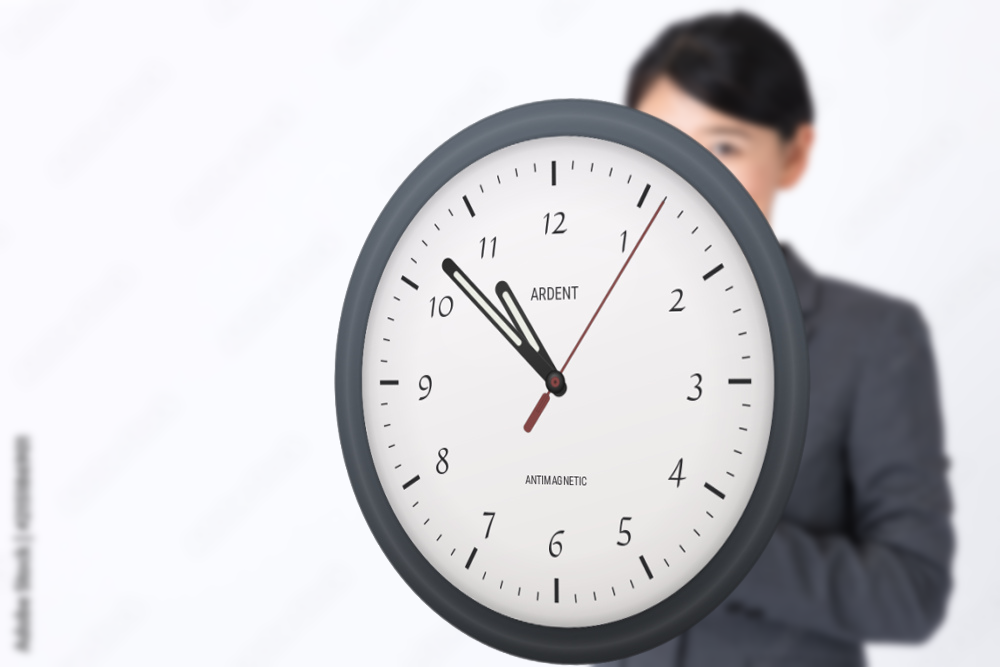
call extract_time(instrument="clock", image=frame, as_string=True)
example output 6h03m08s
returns 10h52m06s
